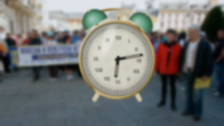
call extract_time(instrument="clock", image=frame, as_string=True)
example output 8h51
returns 6h13
